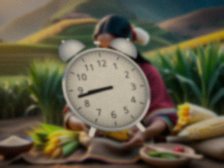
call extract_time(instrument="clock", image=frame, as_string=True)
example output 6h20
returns 8h43
